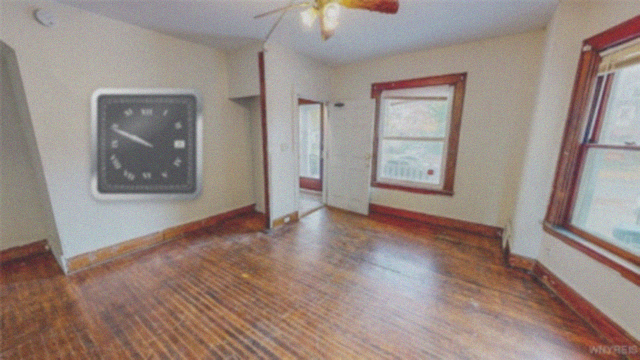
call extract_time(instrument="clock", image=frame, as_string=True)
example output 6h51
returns 9h49
